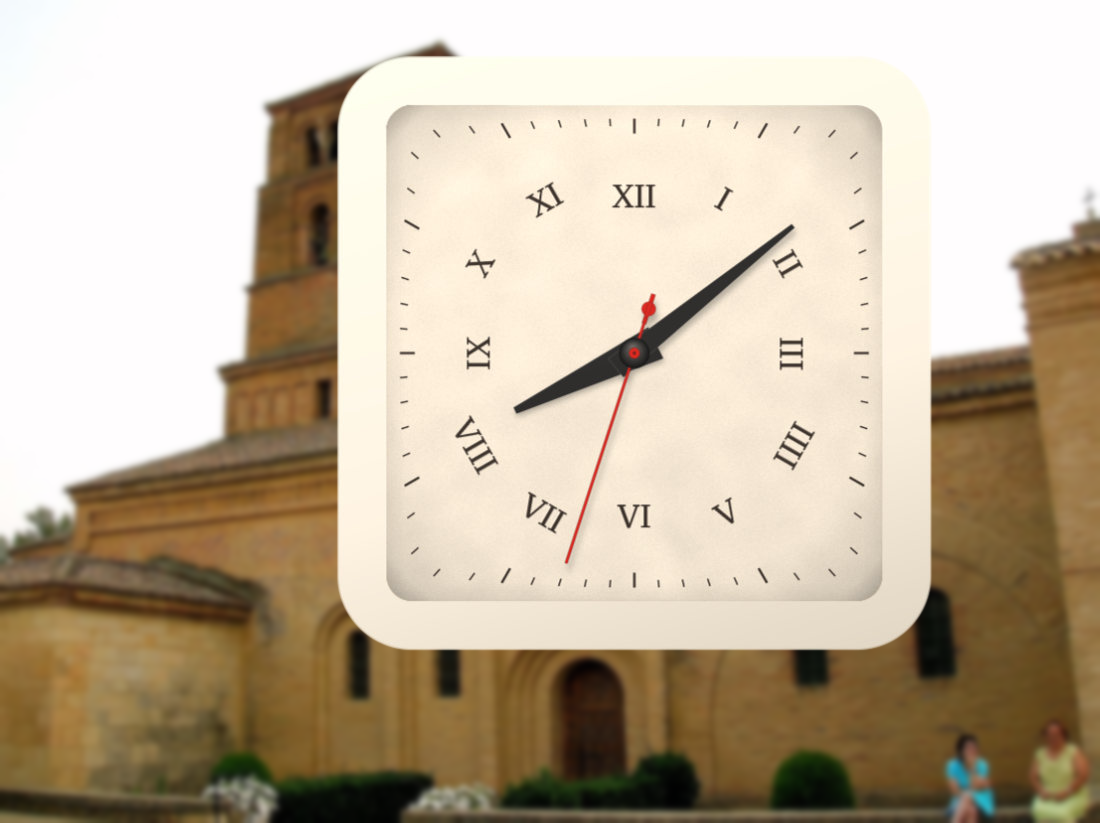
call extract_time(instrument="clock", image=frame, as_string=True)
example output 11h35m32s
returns 8h08m33s
